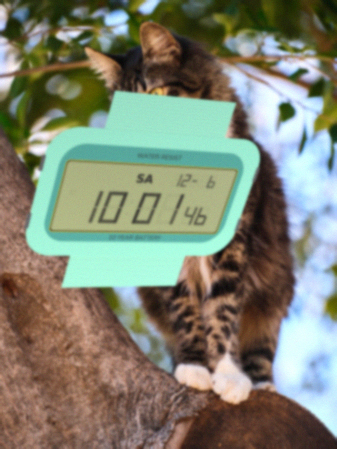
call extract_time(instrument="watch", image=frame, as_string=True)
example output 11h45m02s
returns 10h01m46s
